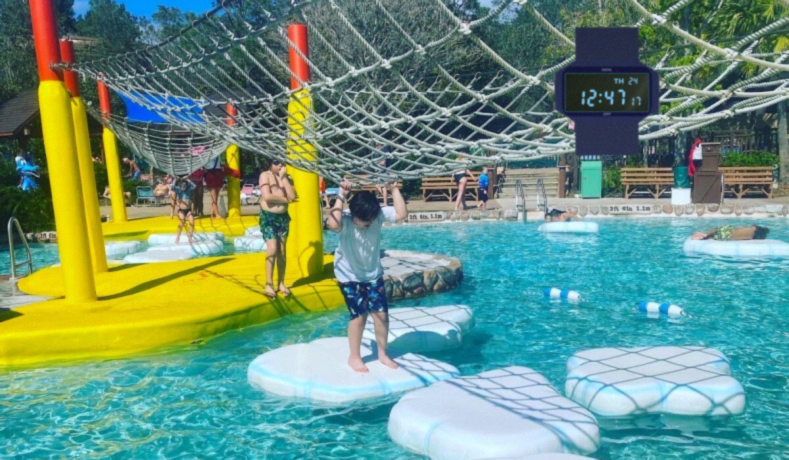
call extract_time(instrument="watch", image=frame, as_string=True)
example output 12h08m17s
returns 12h47m17s
